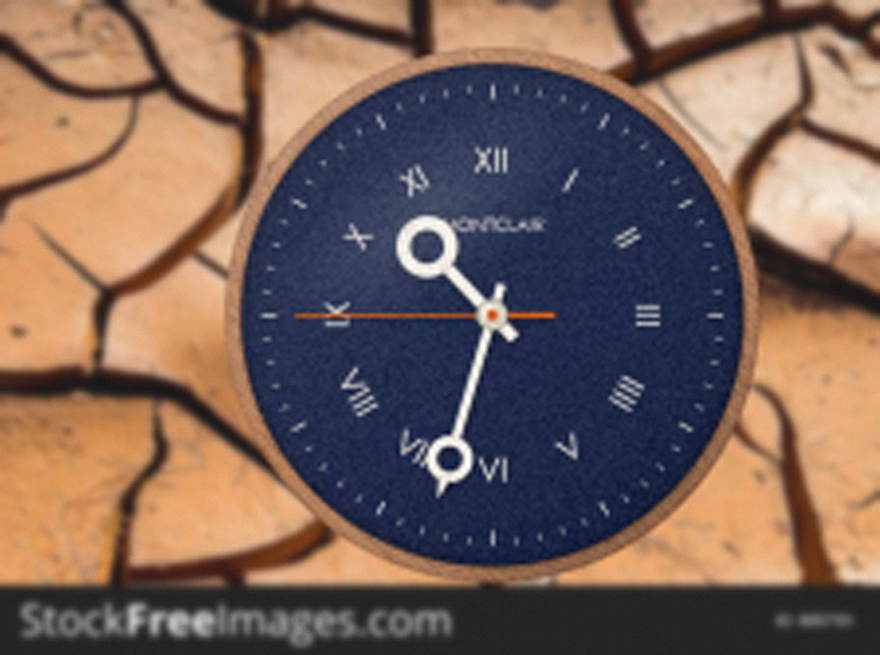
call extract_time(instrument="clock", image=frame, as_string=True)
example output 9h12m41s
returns 10h32m45s
